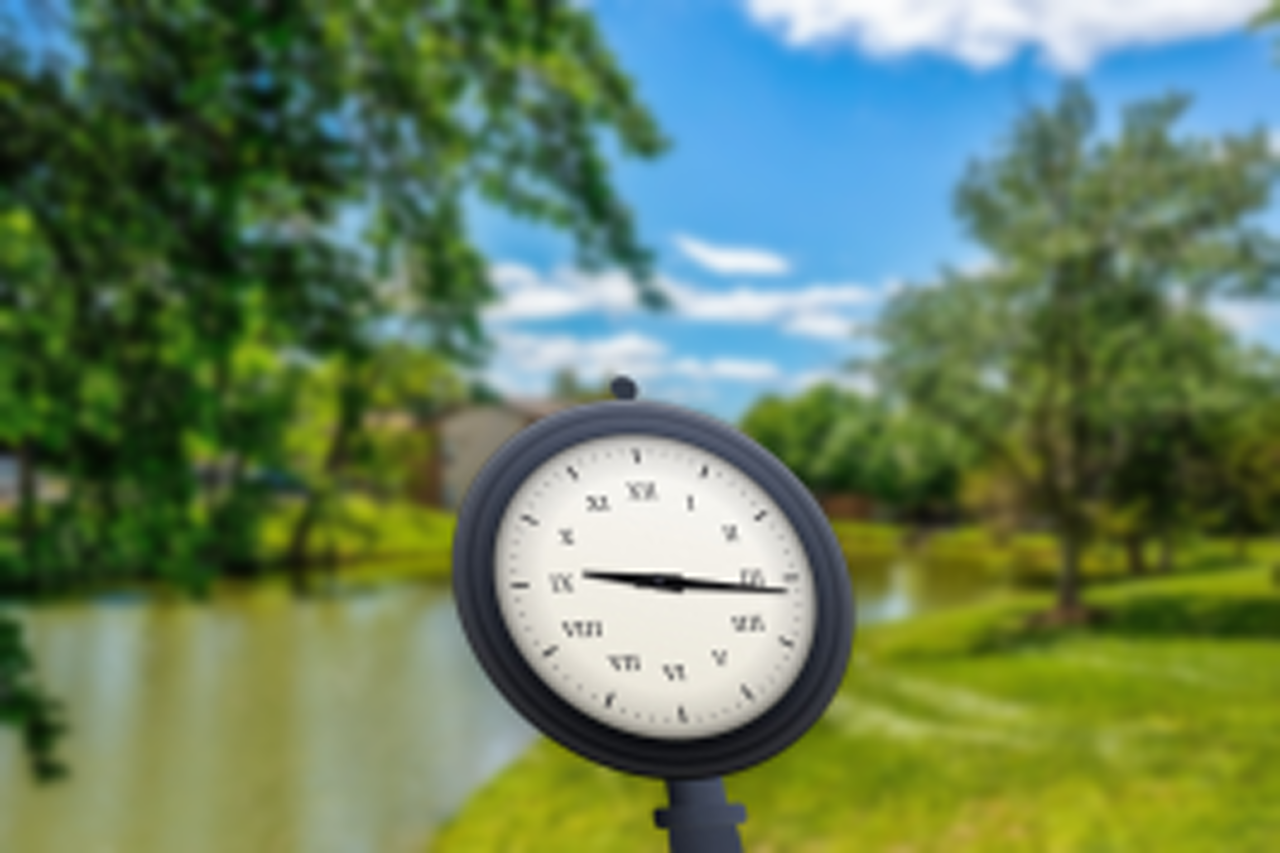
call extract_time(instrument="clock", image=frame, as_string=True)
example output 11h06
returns 9h16
